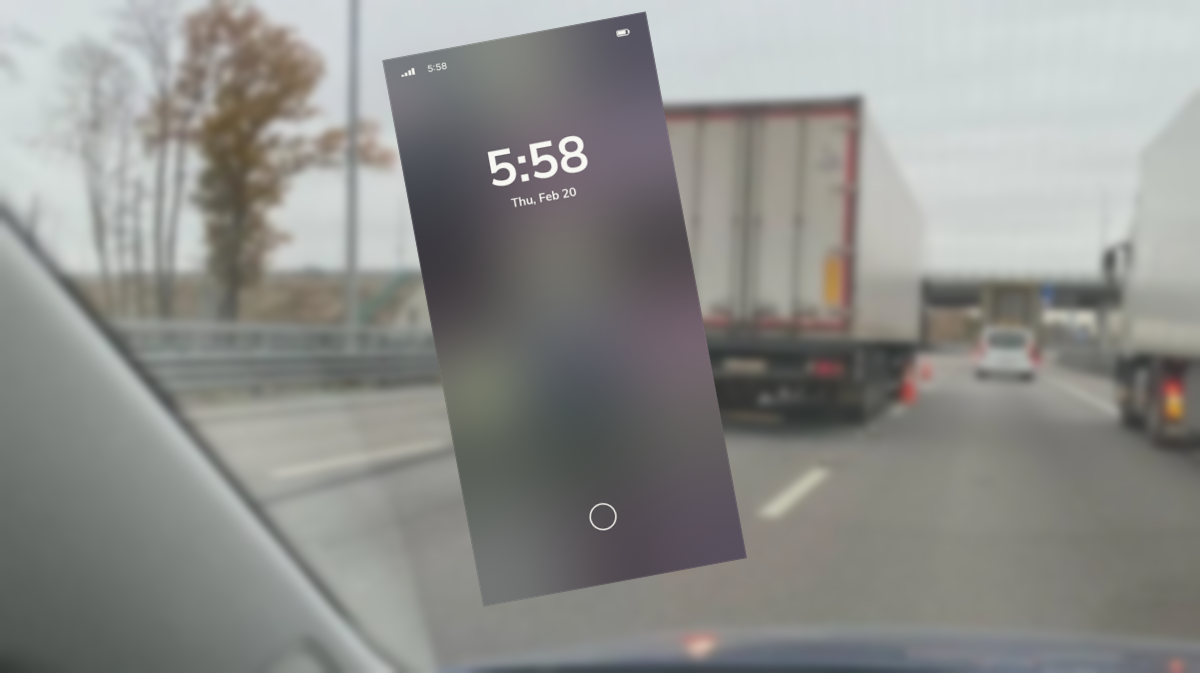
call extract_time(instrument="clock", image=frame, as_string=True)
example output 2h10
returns 5h58
